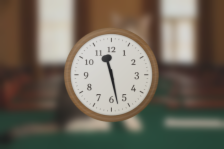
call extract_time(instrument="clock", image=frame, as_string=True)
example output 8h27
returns 11h28
